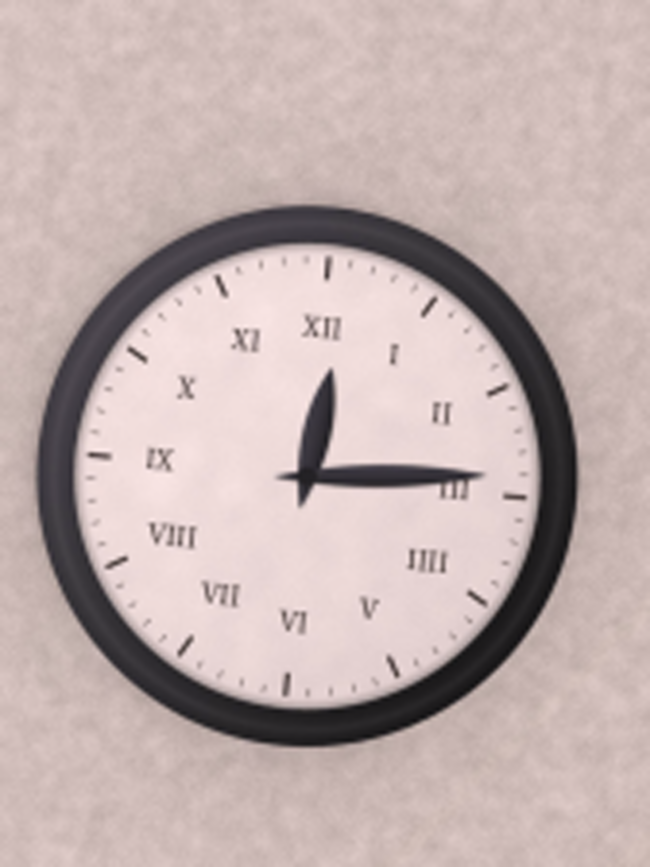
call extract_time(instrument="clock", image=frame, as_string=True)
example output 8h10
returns 12h14
